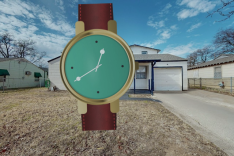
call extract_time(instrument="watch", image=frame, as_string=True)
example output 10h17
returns 12h40
